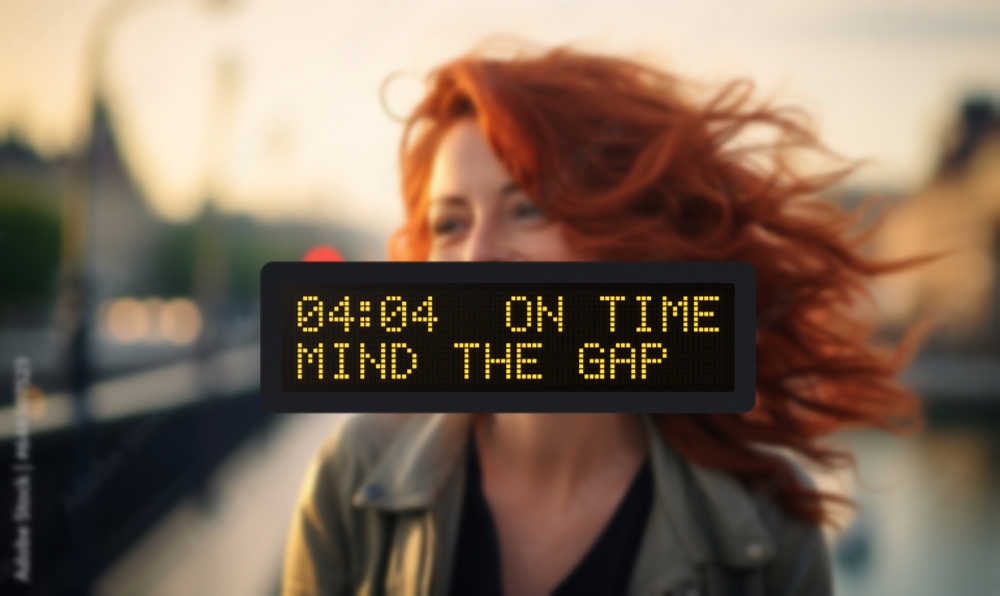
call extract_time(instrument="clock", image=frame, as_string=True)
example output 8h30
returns 4h04
